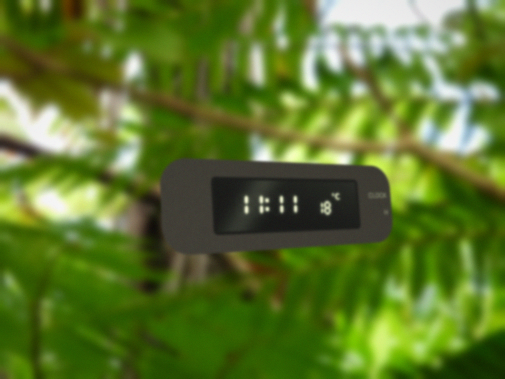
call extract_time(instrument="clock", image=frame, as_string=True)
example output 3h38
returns 11h11
